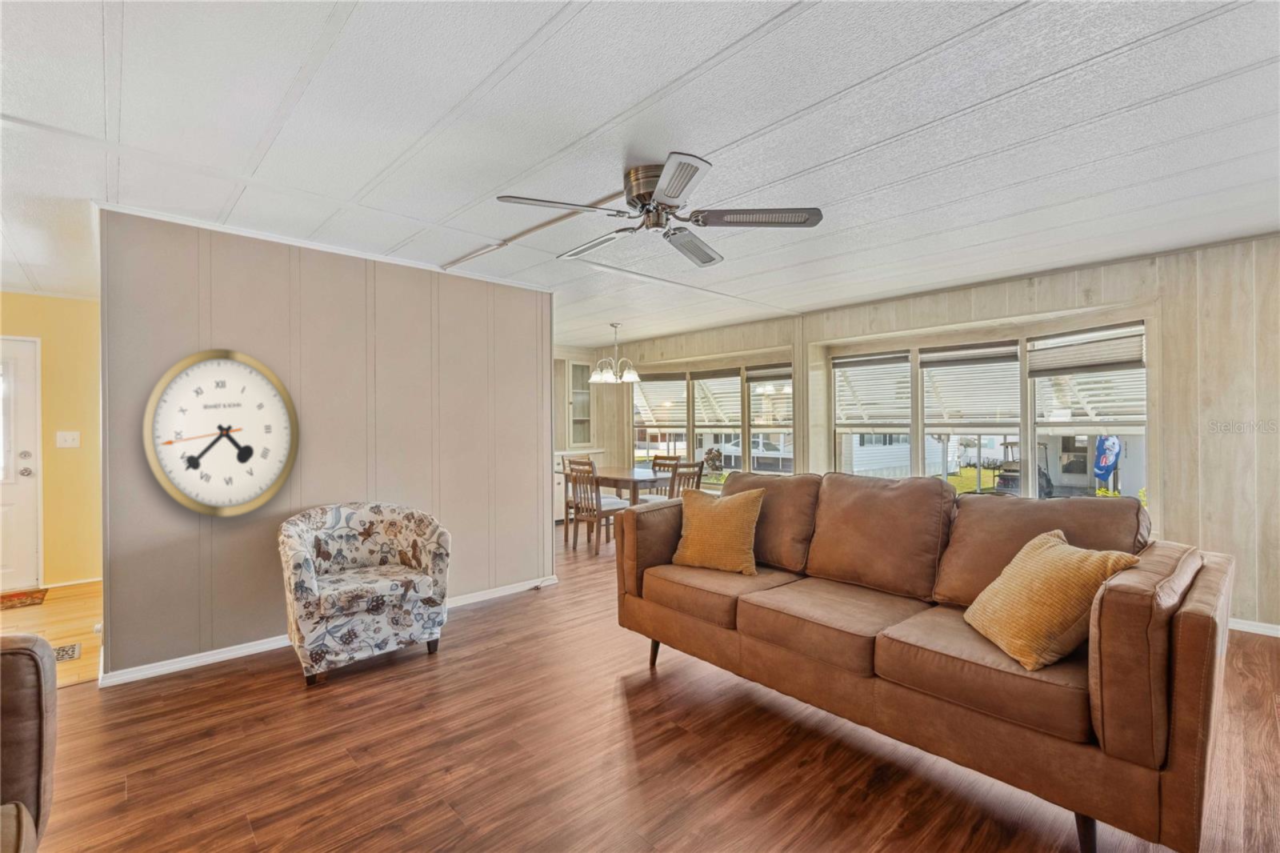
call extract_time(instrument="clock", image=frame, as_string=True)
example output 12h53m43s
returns 4h38m44s
